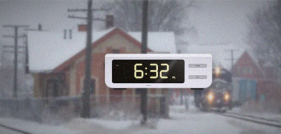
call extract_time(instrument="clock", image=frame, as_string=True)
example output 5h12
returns 6h32
